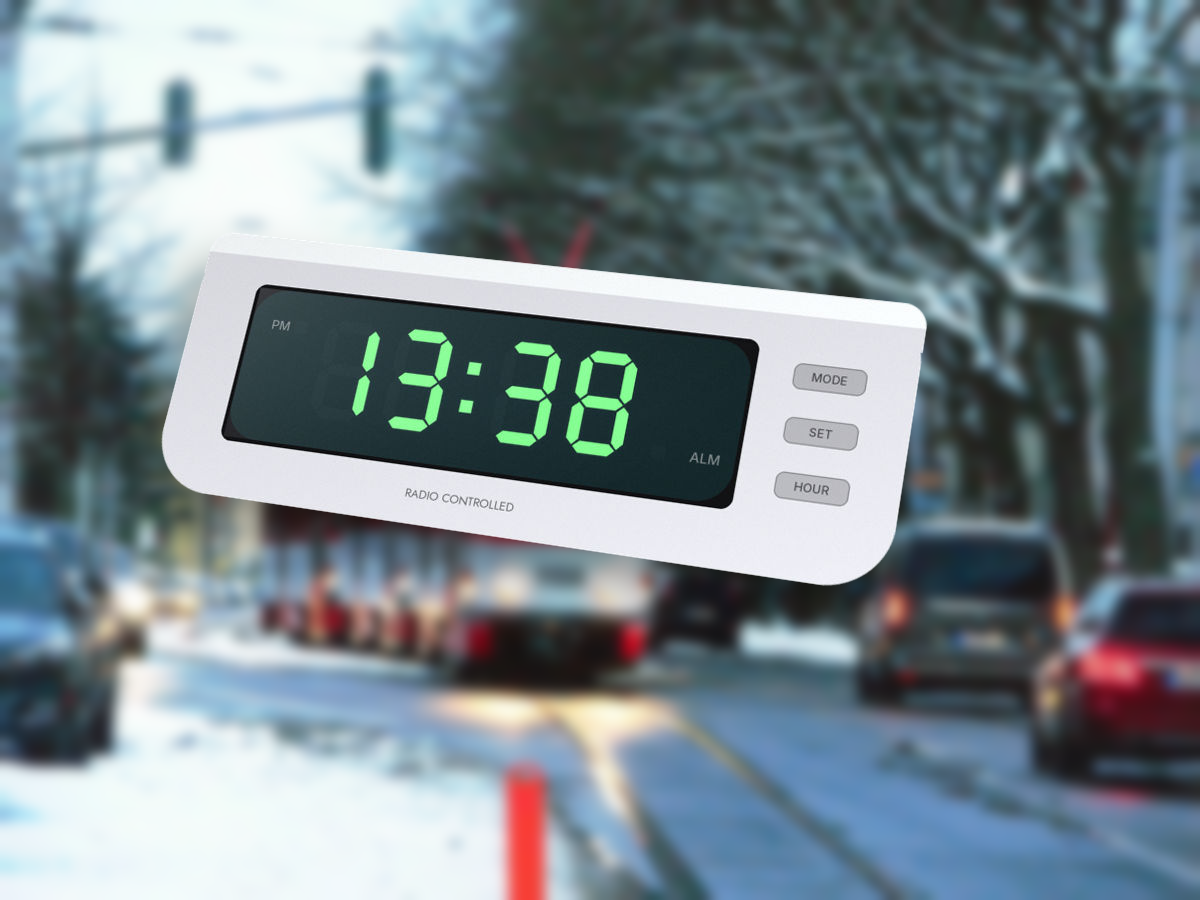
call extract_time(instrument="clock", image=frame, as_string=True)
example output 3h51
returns 13h38
